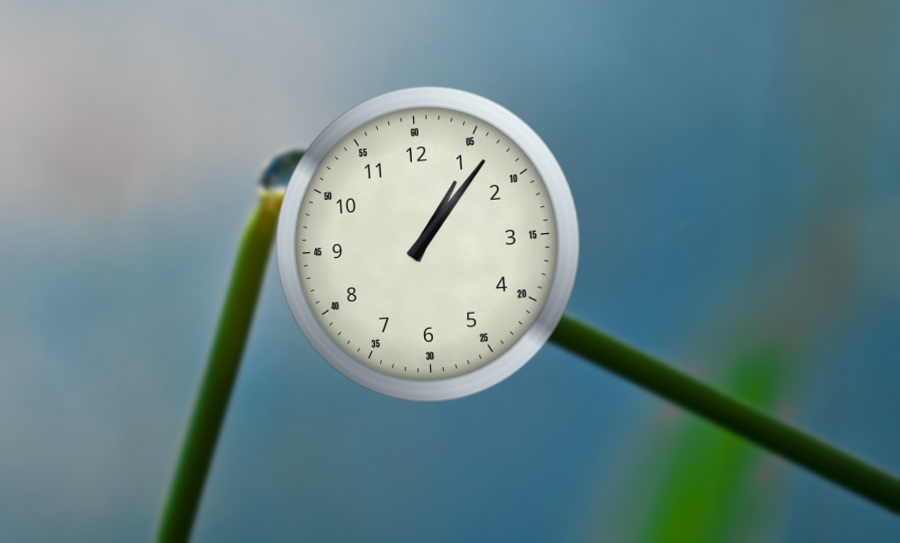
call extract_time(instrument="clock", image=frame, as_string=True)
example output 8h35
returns 1h07
